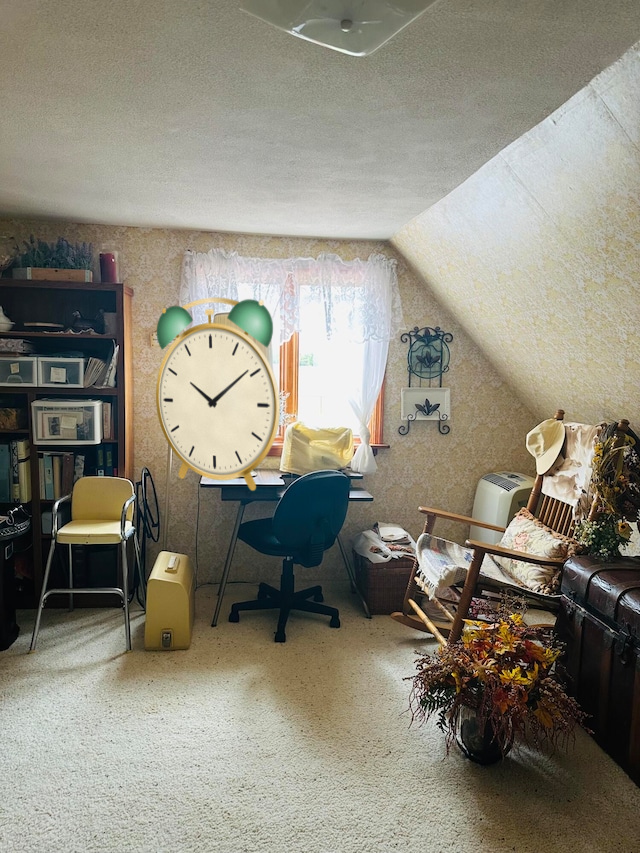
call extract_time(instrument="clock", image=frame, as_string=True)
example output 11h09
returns 10h09
